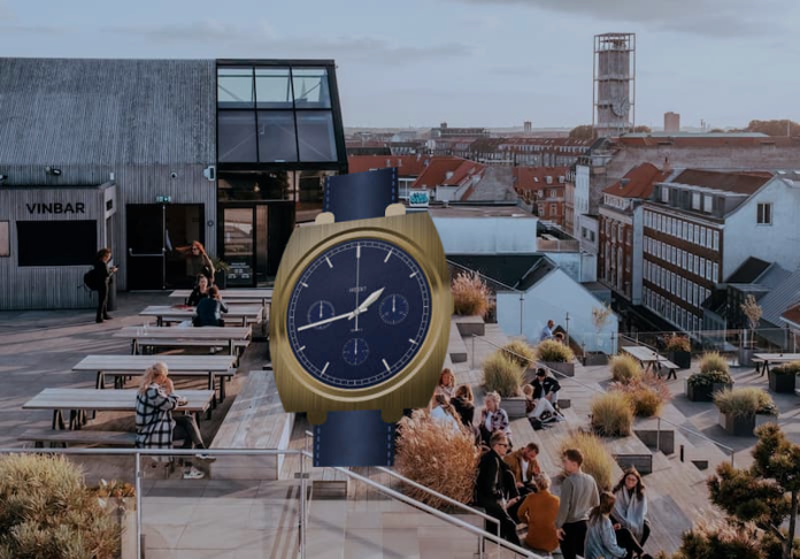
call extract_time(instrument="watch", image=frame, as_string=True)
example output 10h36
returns 1h43
